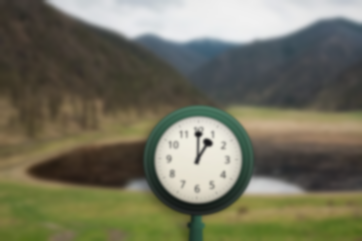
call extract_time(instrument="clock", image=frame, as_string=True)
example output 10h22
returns 1h00
